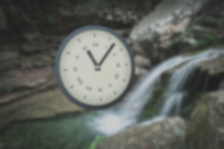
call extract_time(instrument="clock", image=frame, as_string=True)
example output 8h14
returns 11h07
